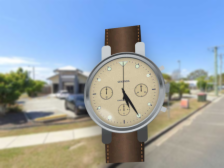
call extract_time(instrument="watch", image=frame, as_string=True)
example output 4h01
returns 5h25
